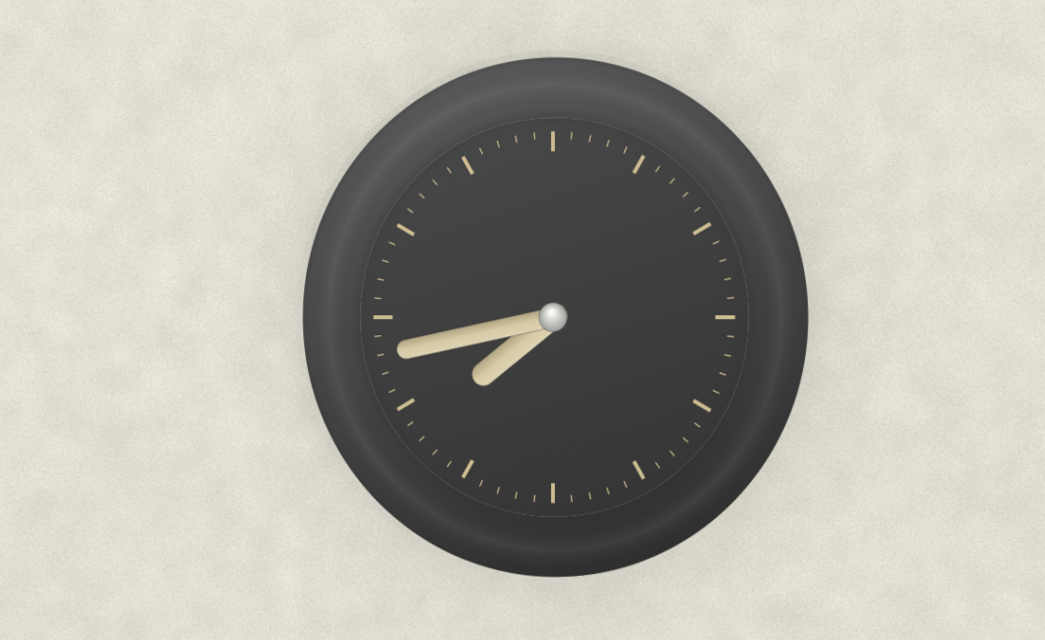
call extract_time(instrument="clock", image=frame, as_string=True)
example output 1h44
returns 7h43
